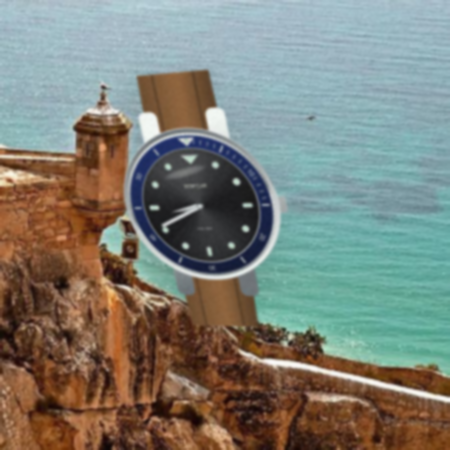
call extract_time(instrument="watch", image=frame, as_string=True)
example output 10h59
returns 8h41
